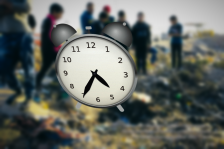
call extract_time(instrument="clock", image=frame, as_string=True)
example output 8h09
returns 4h35
